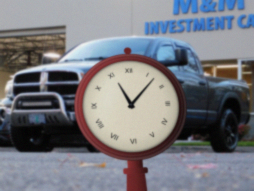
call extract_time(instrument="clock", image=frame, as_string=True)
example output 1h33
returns 11h07
